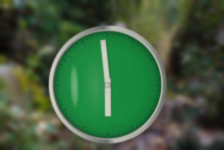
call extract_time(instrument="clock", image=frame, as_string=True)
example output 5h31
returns 5h59
